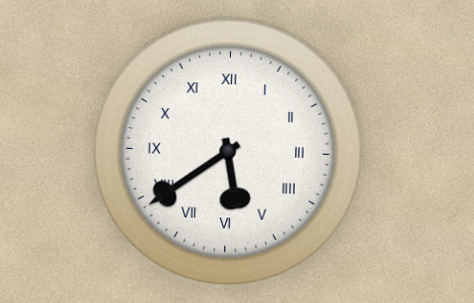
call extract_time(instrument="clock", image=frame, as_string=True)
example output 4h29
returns 5h39
